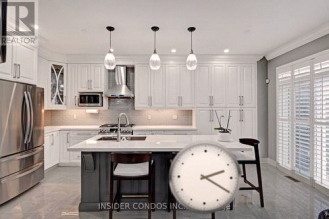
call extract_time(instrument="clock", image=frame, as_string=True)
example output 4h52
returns 2h20
